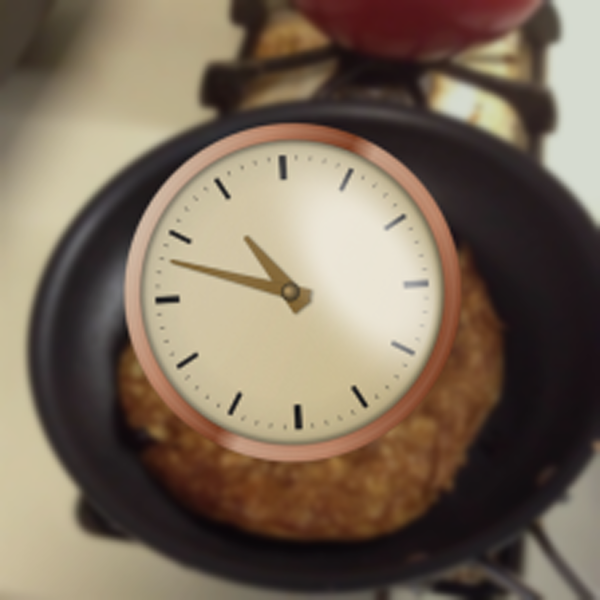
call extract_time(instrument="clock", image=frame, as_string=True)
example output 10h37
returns 10h48
